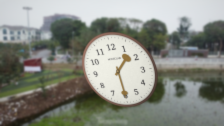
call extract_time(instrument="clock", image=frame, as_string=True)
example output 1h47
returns 1h30
